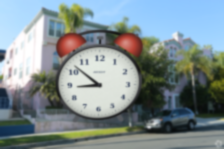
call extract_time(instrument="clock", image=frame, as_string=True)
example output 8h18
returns 8h52
